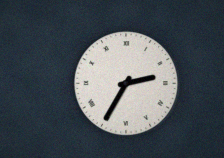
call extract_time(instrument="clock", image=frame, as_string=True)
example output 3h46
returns 2h35
